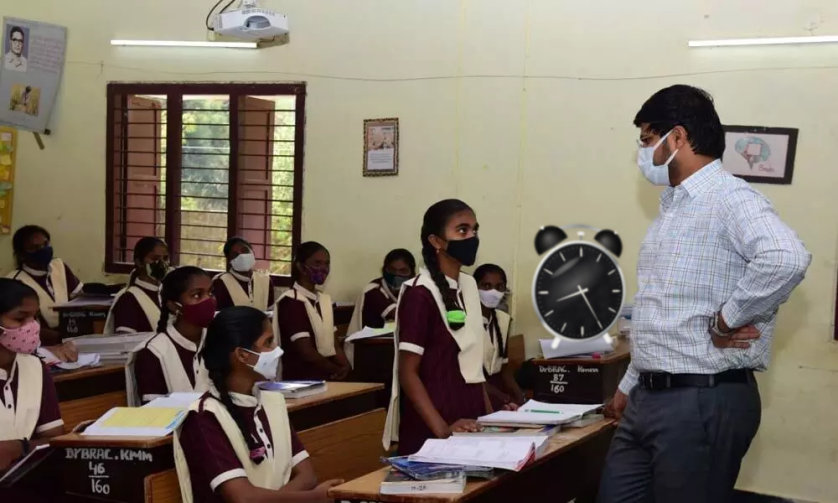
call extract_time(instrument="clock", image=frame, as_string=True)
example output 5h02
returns 8h25
